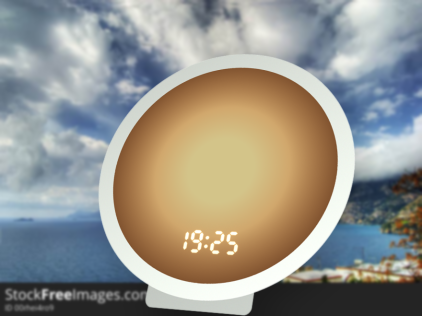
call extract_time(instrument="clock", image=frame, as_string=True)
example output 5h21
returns 19h25
